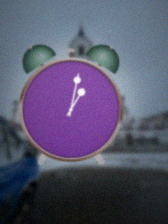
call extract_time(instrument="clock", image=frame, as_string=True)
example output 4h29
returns 1h02
